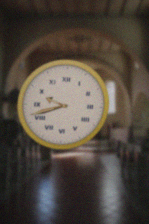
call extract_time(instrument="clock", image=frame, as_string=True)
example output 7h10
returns 9h42
